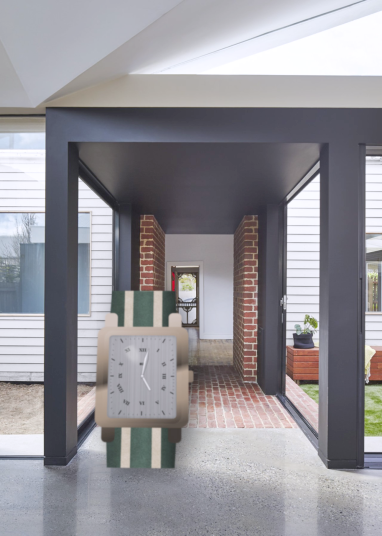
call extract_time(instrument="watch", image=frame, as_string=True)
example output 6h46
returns 5h02
